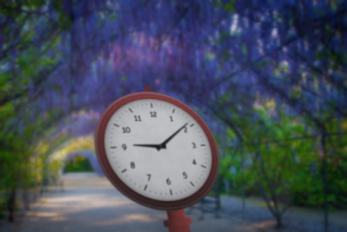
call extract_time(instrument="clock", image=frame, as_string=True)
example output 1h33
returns 9h09
